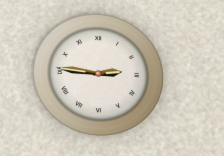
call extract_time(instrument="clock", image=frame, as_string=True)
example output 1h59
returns 2h46
